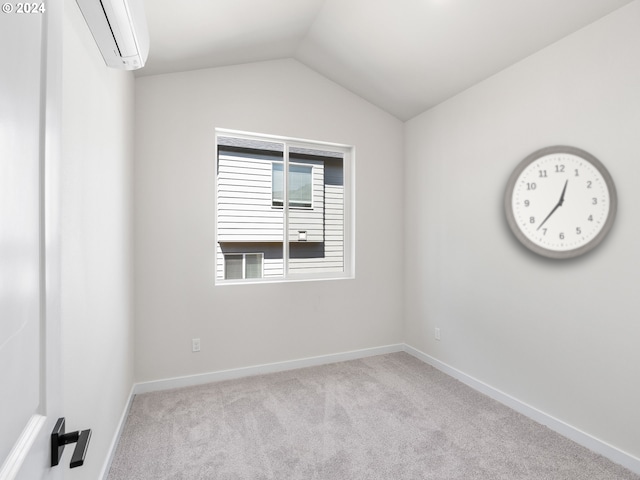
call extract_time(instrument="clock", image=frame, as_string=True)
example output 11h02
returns 12h37
